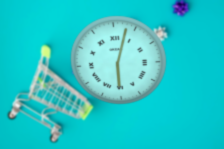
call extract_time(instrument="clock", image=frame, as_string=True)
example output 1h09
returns 6h03
